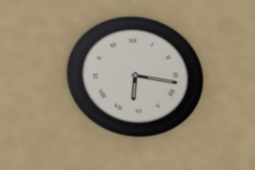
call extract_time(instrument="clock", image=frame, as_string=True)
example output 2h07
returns 6h17
